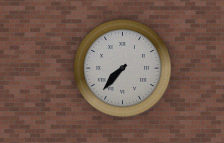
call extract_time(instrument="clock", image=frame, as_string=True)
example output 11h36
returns 7h37
